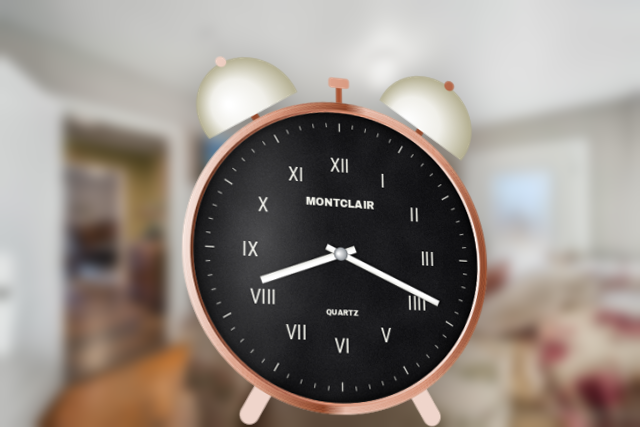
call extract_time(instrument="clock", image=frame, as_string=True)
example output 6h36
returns 8h19
